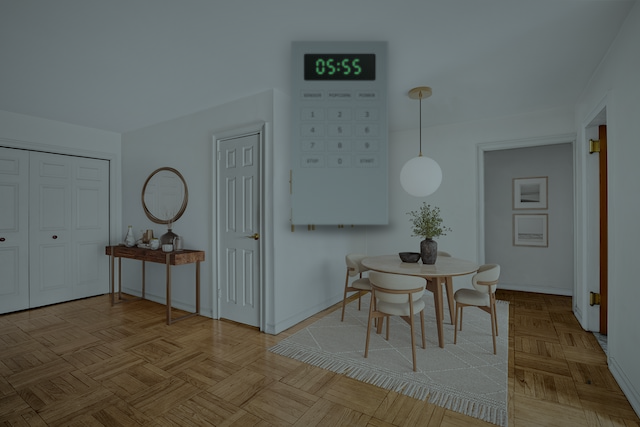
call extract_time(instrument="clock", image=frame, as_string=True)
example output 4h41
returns 5h55
